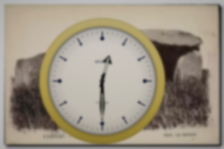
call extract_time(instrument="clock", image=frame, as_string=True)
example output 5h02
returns 12h30
